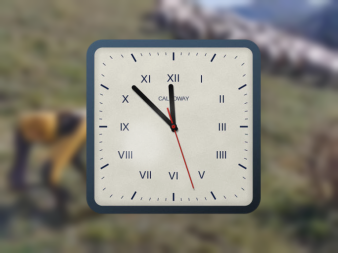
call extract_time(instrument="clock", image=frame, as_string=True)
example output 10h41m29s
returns 11h52m27s
